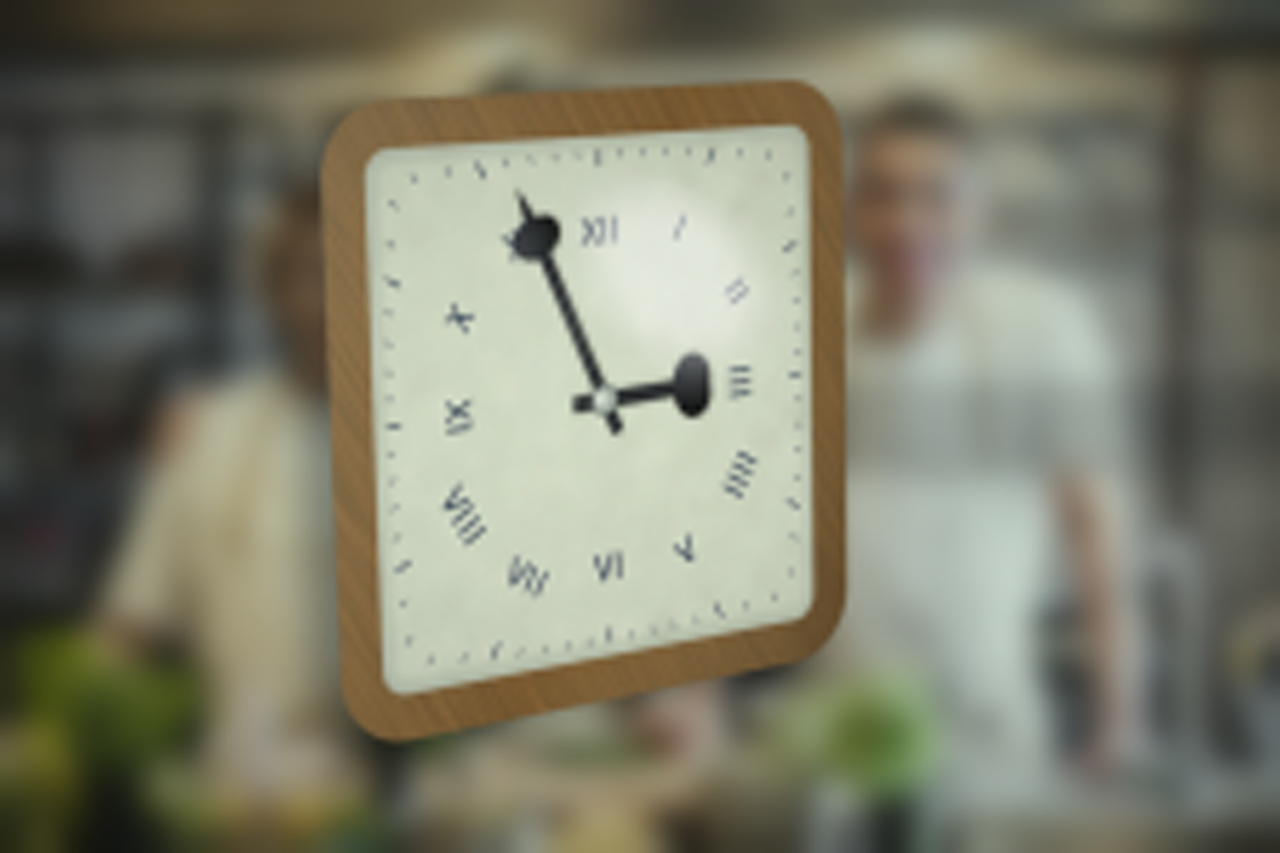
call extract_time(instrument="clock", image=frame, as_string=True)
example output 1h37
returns 2h56
